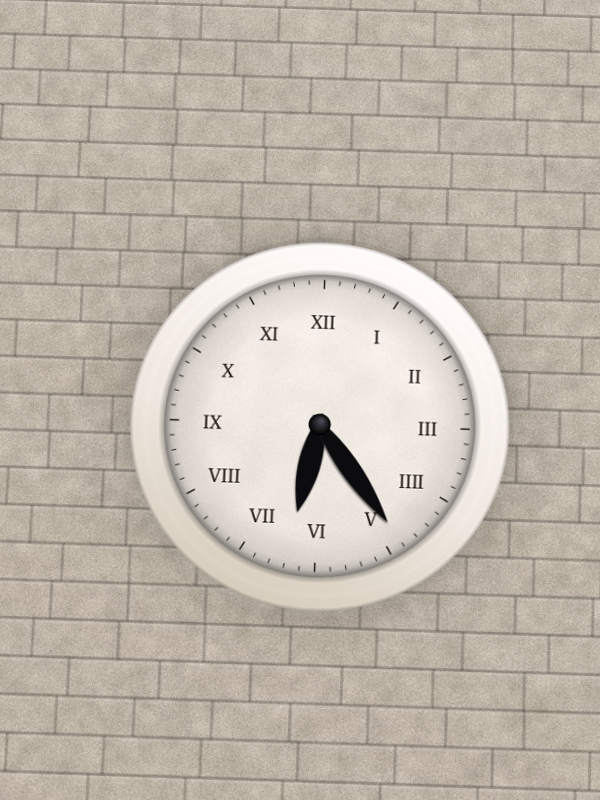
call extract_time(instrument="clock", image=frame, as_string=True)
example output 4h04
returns 6h24
